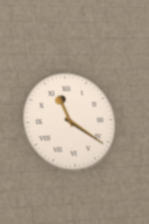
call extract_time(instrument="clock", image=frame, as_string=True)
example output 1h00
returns 11h21
